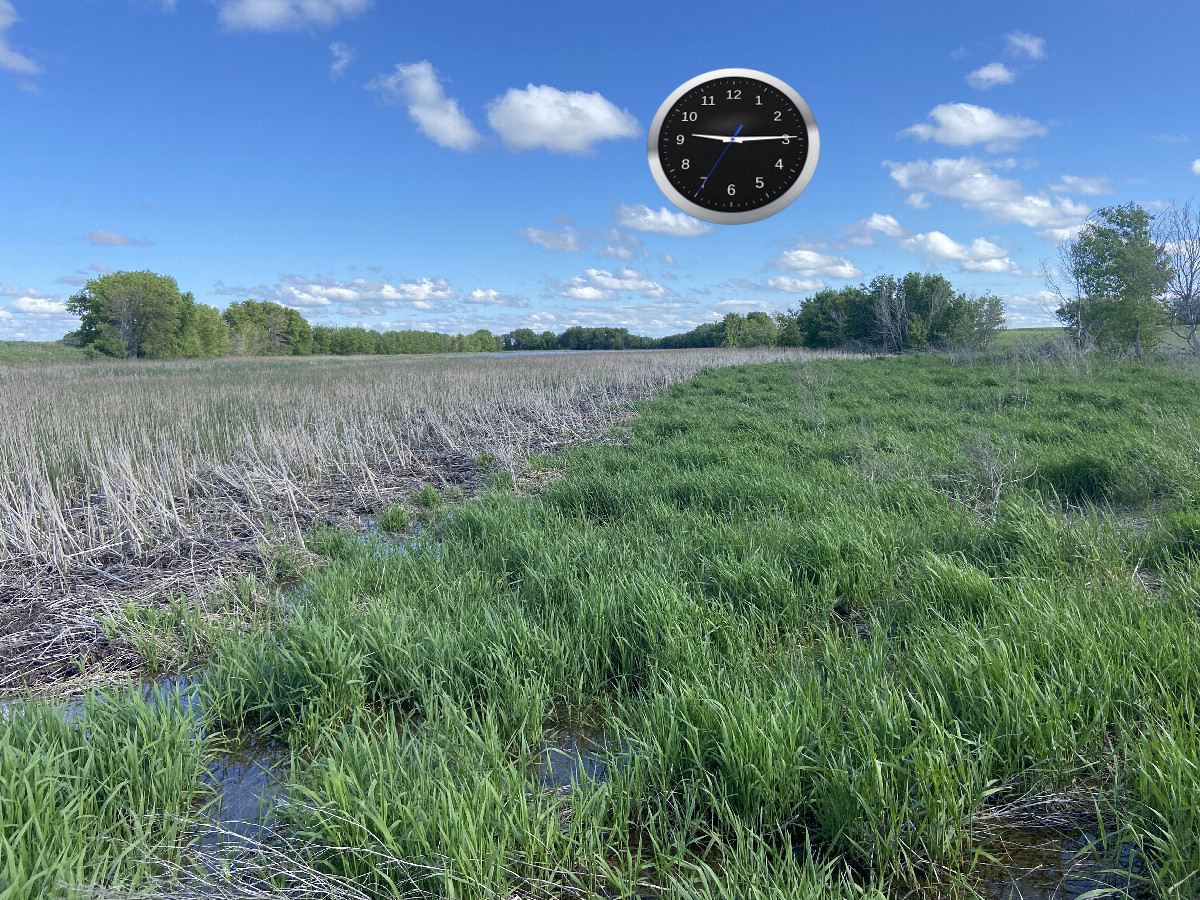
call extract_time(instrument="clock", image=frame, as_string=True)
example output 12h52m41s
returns 9h14m35s
